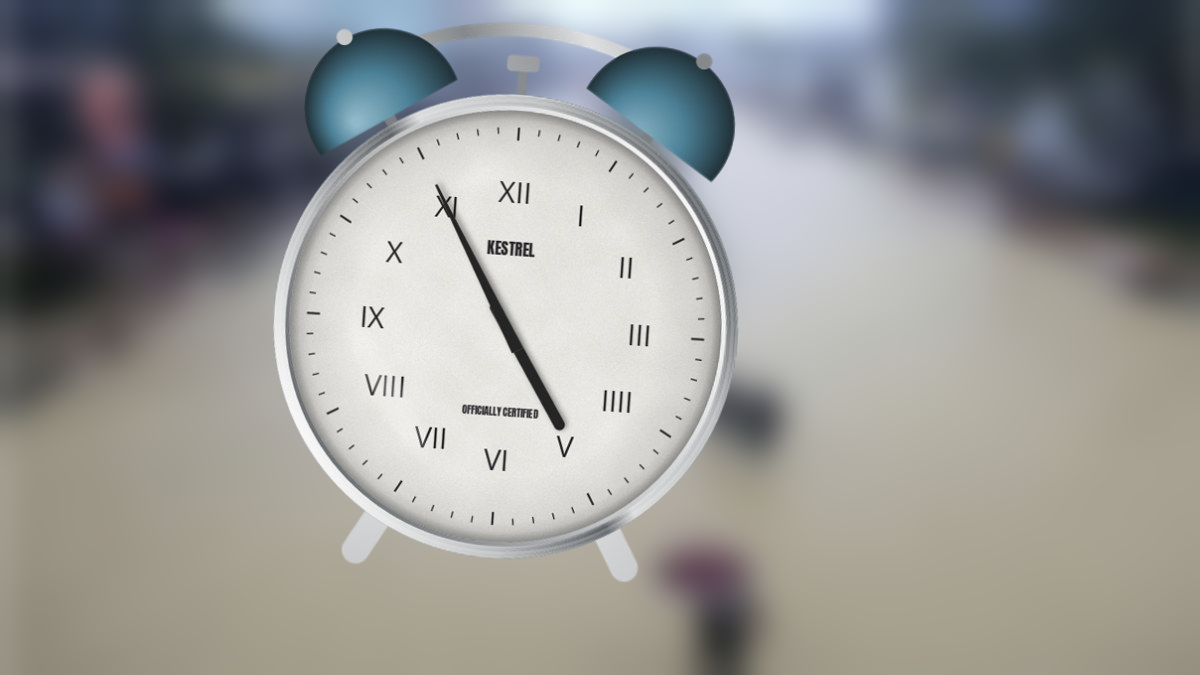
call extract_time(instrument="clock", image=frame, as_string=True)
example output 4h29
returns 4h55
